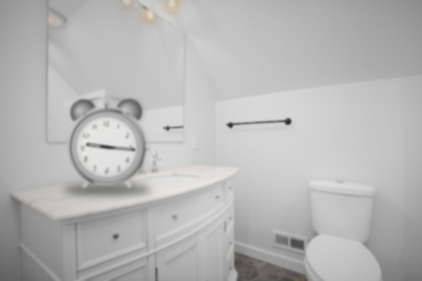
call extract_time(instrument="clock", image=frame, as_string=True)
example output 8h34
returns 9h16
